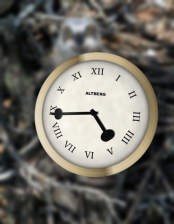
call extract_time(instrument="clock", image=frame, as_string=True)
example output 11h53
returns 4h44
